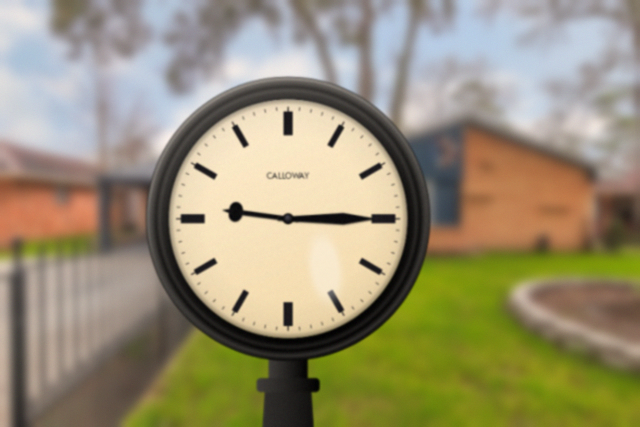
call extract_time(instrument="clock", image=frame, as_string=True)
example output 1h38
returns 9h15
